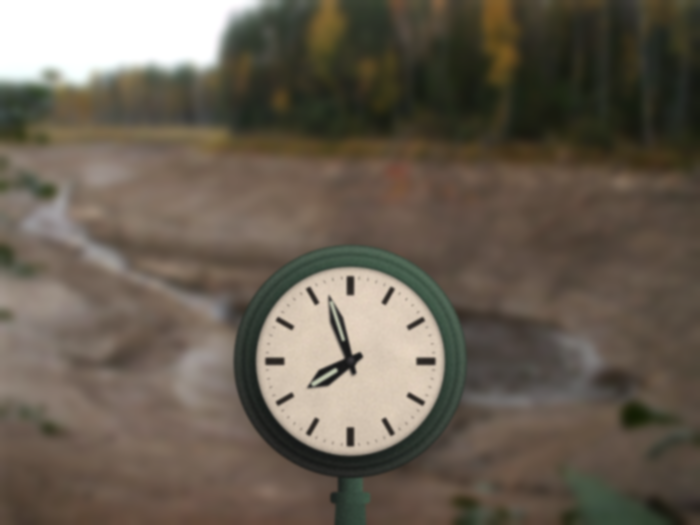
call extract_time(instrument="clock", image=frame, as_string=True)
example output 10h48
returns 7h57
